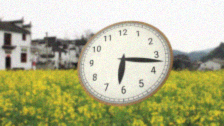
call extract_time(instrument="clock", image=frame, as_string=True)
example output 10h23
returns 6h17
